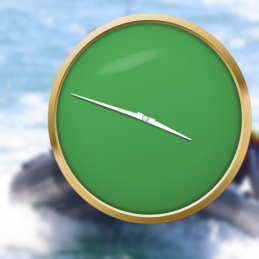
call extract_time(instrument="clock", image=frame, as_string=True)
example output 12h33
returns 3h48
